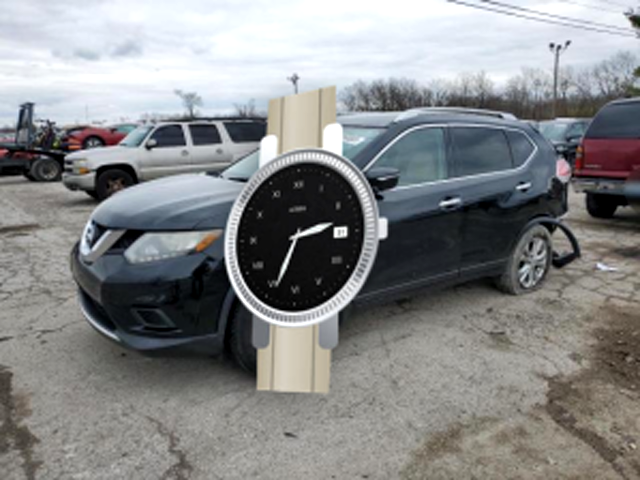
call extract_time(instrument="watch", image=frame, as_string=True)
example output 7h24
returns 2h34
